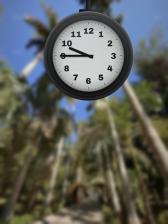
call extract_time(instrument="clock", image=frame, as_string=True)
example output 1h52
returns 9h45
